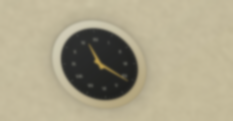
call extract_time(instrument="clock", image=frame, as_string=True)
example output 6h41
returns 11h21
